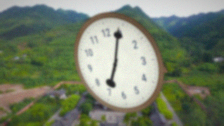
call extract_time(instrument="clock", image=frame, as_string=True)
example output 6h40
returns 7h04
